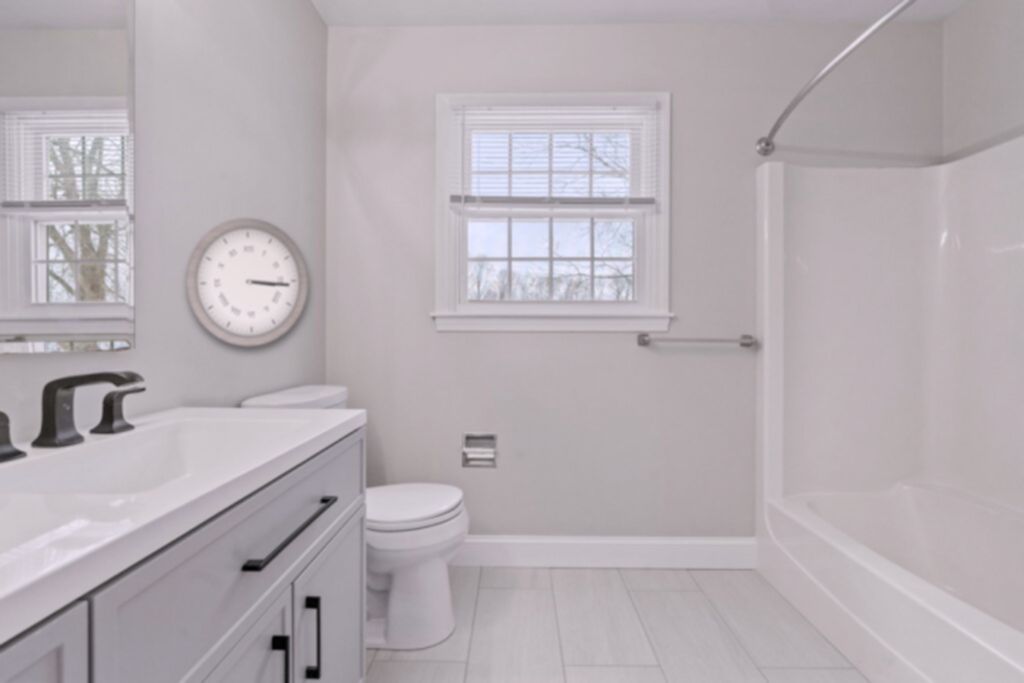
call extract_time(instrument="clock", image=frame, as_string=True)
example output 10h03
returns 3h16
